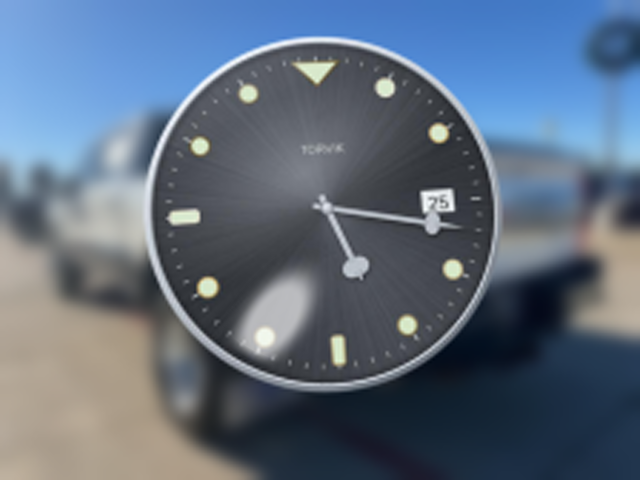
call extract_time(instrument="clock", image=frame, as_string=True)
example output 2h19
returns 5h17
